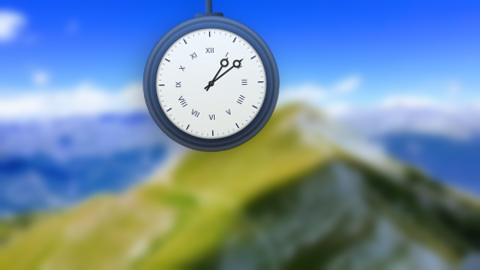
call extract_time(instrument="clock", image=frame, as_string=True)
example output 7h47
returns 1h09
